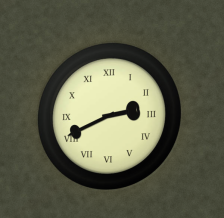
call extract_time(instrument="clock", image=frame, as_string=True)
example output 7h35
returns 2h41
